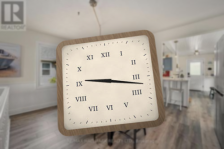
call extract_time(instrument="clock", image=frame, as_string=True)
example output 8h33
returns 9h17
